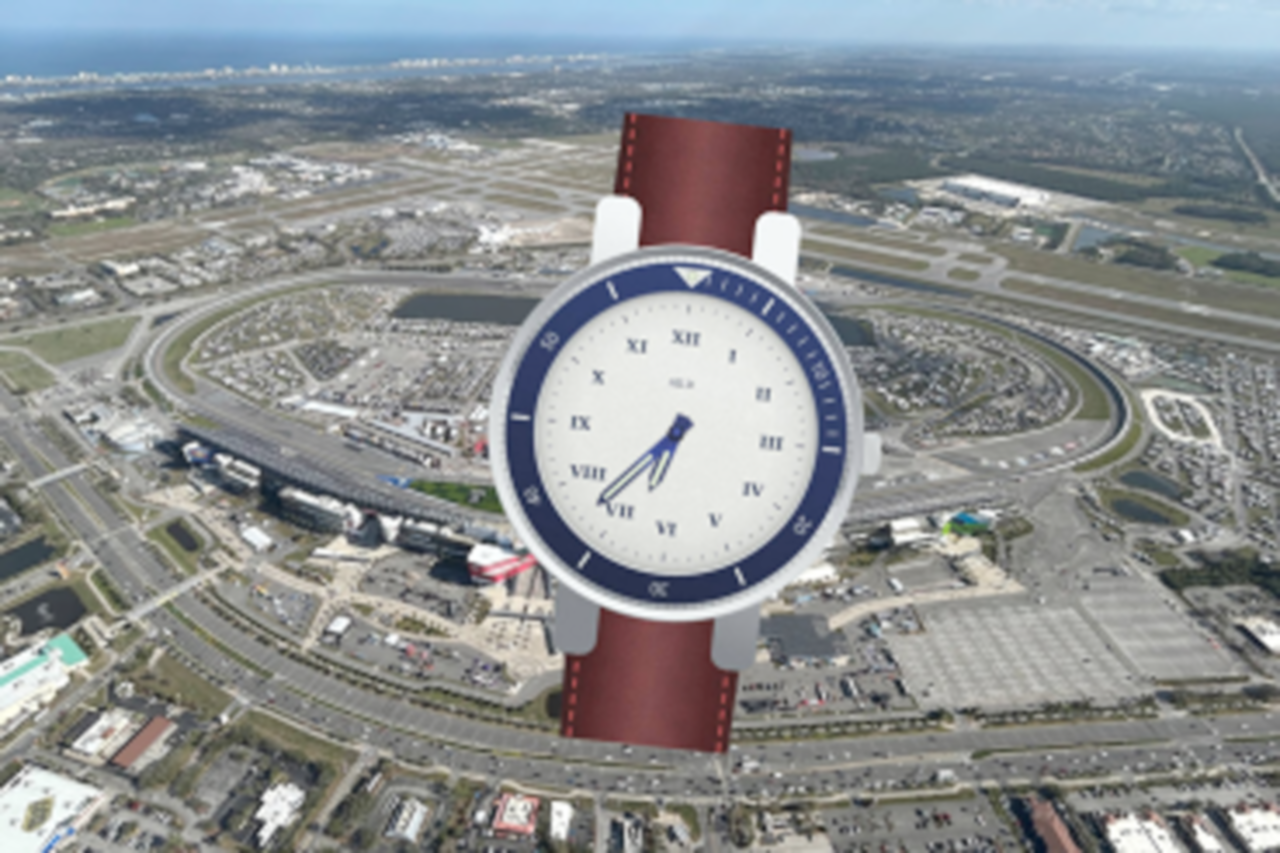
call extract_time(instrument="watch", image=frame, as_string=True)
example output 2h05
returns 6h37
